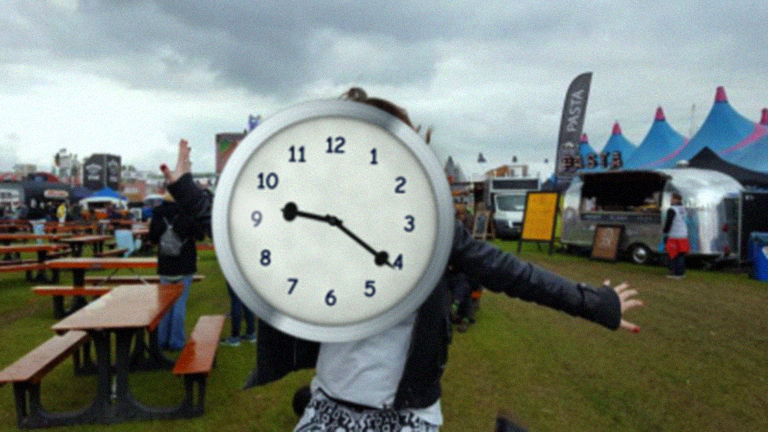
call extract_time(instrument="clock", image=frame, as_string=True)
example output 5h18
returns 9h21
